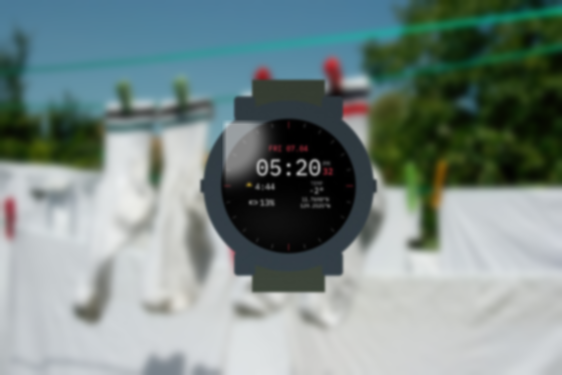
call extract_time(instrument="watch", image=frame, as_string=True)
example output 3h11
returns 5h20
